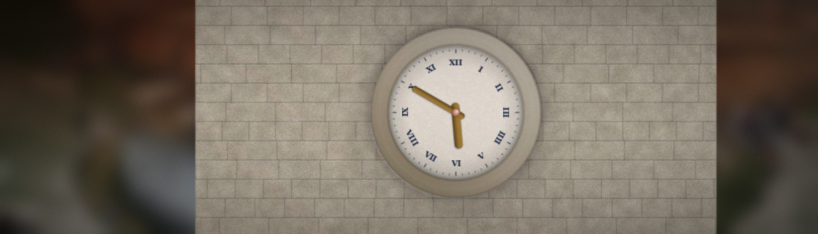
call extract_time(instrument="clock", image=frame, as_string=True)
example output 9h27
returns 5h50
